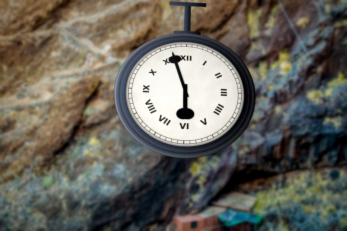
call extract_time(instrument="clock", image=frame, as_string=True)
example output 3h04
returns 5h57
